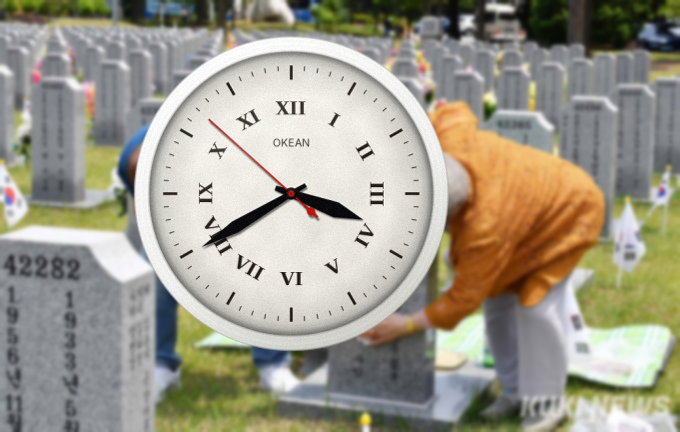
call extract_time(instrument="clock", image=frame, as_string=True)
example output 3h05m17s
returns 3h39m52s
